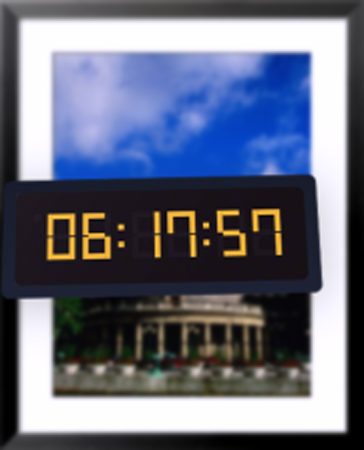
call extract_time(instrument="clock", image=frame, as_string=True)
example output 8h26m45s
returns 6h17m57s
